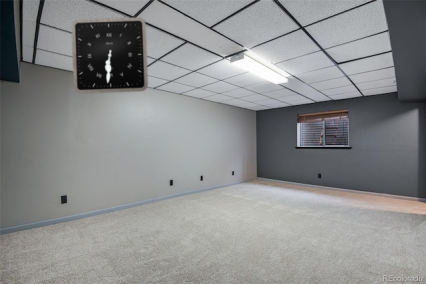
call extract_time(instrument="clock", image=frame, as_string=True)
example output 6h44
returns 6h31
